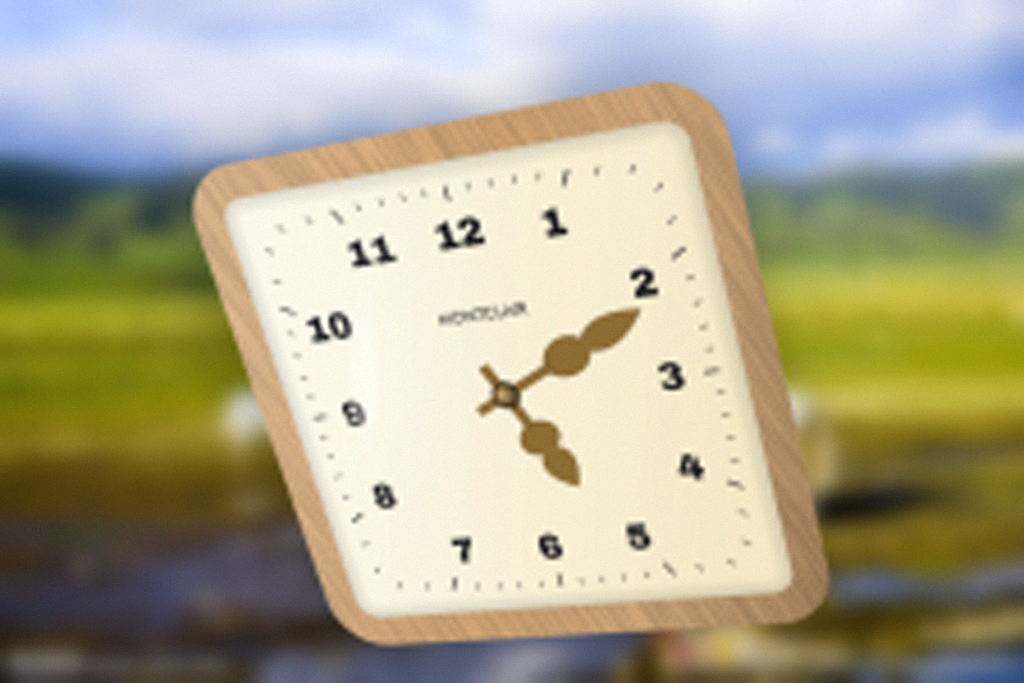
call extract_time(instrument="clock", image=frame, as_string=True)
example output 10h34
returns 5h11
